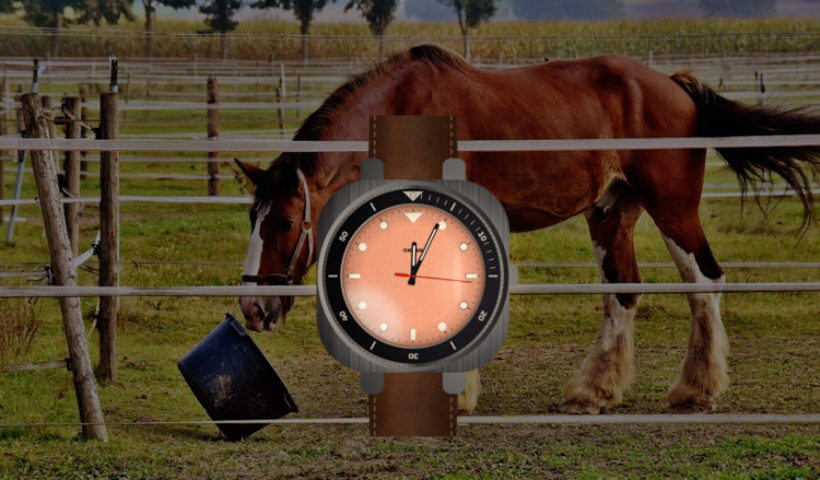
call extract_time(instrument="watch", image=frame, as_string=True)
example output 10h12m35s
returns 12h04m16s
